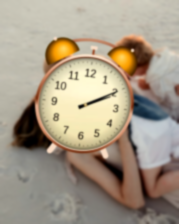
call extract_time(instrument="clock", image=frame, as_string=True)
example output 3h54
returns 2h10
